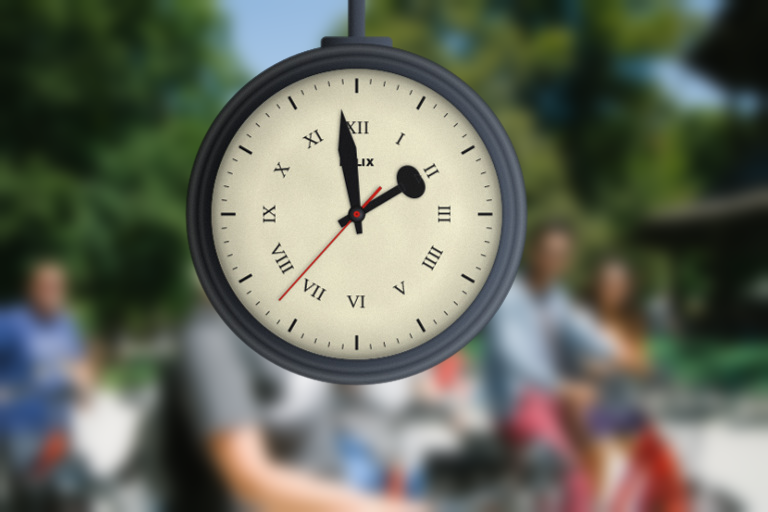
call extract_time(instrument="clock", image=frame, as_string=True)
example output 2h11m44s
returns 1h58m37s
